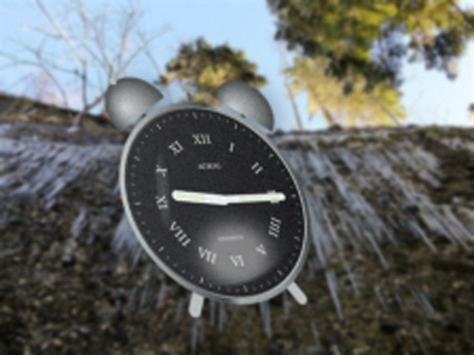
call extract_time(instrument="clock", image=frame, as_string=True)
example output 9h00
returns 9h15
